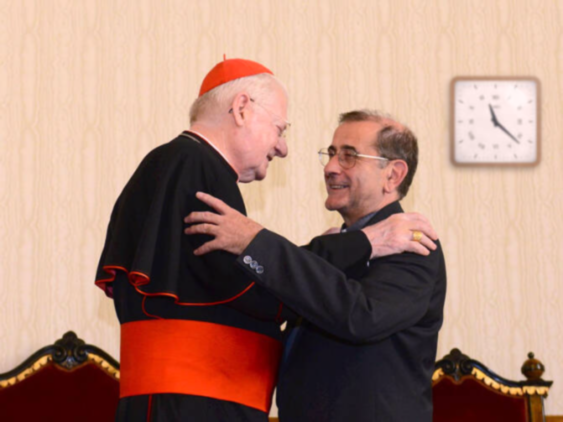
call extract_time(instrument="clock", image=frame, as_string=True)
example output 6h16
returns 11h22
